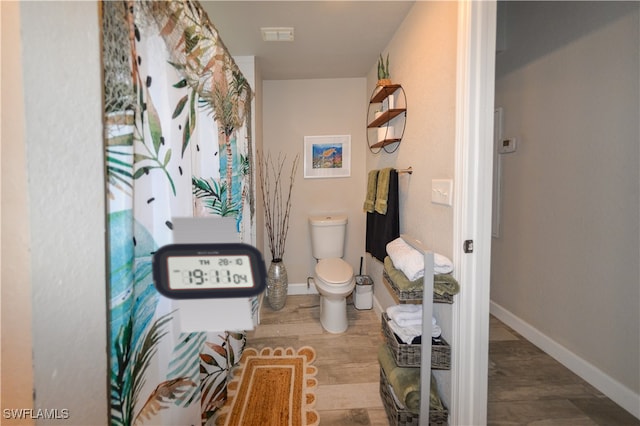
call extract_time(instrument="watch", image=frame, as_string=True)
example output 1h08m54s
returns 19h11m04s
